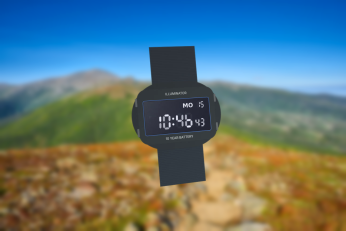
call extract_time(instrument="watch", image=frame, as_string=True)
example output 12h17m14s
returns 10h46m43s
